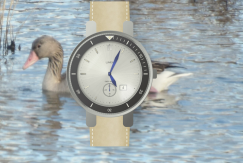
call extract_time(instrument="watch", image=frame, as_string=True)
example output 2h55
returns 5h04
